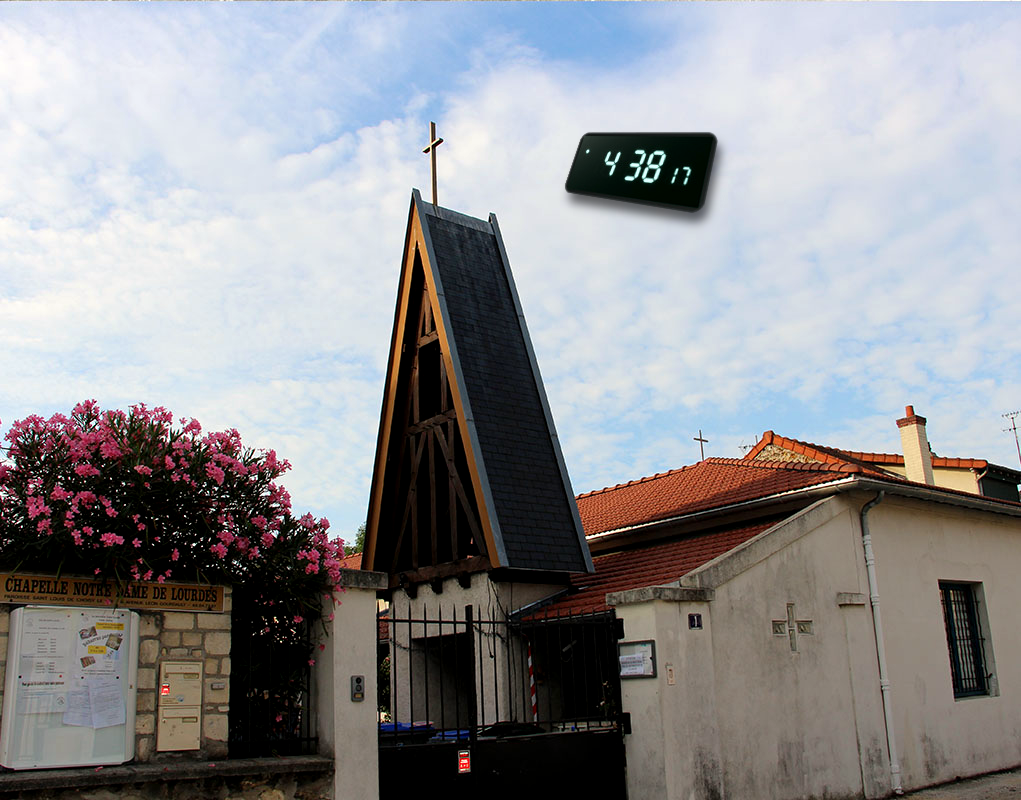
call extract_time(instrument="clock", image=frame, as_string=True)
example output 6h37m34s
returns 4h38m17s
